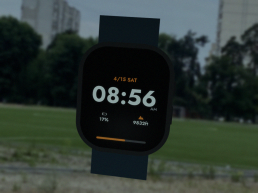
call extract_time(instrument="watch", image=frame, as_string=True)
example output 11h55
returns 8h56
